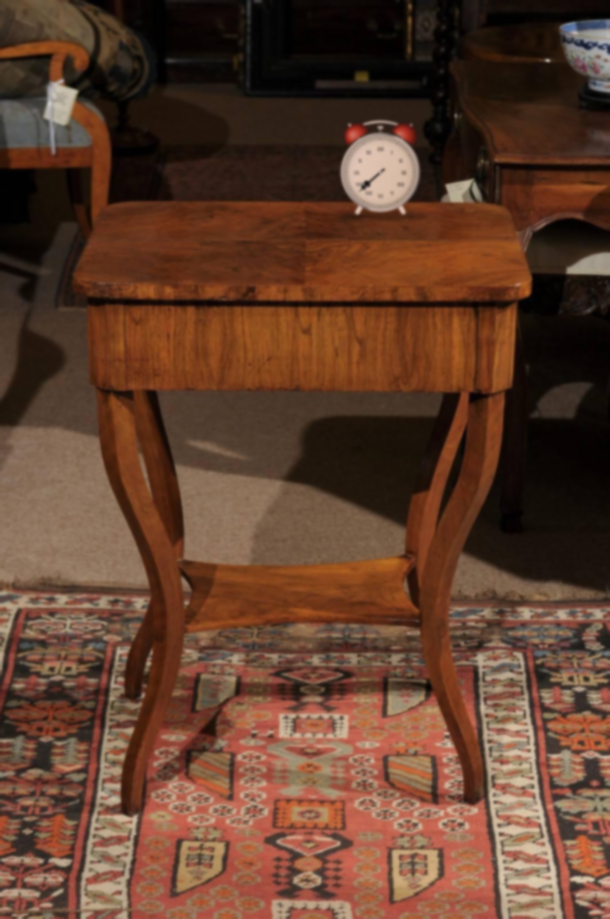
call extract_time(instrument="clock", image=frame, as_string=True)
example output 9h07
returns 7h38
